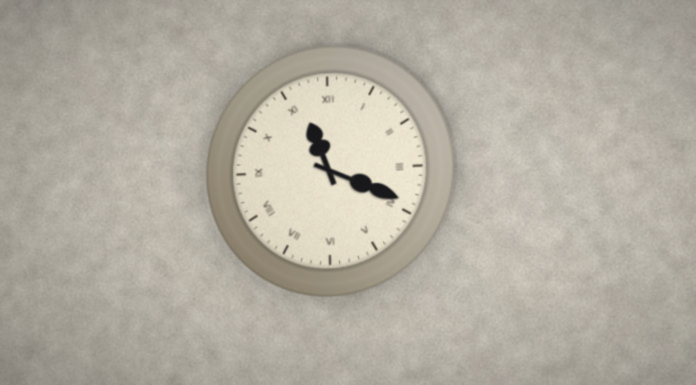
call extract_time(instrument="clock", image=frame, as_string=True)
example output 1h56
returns 11h19
